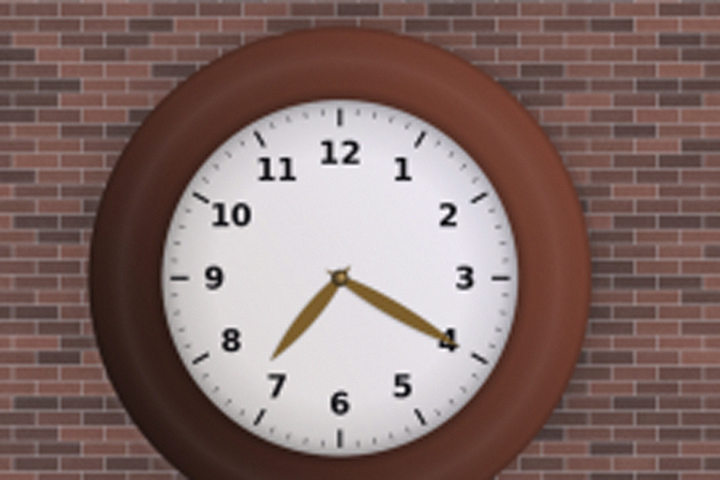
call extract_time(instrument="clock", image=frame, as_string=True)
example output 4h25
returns 7h20
